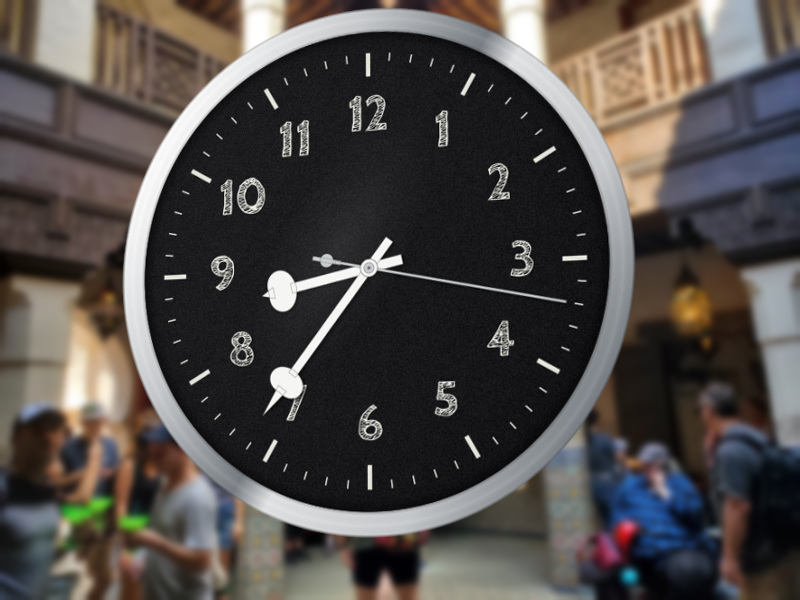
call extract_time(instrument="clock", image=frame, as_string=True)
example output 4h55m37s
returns 8h36m17s
